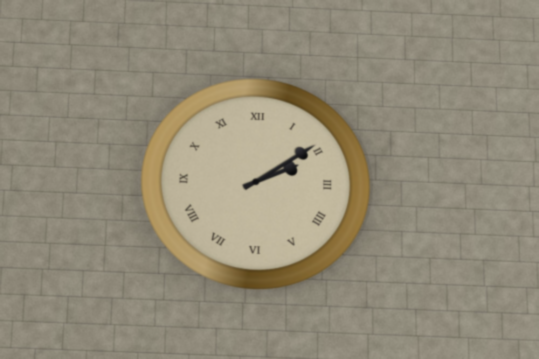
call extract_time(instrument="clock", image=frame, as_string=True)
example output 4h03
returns 2h09
